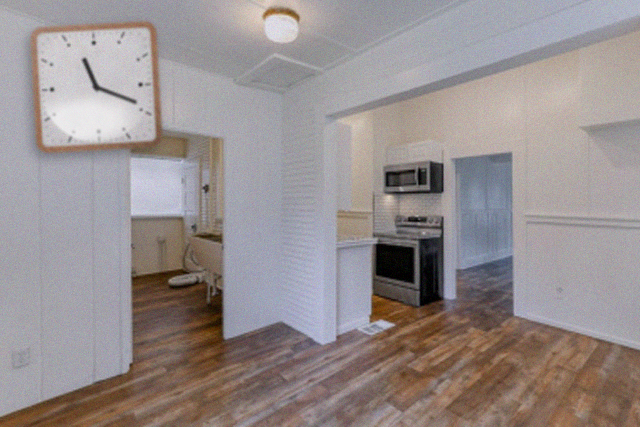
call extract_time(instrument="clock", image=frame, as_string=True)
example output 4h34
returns 11h19
